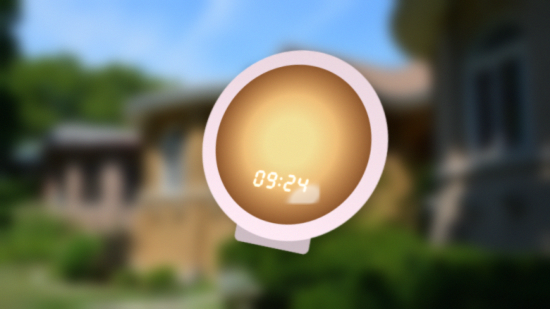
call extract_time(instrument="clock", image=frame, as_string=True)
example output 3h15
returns 9h24
